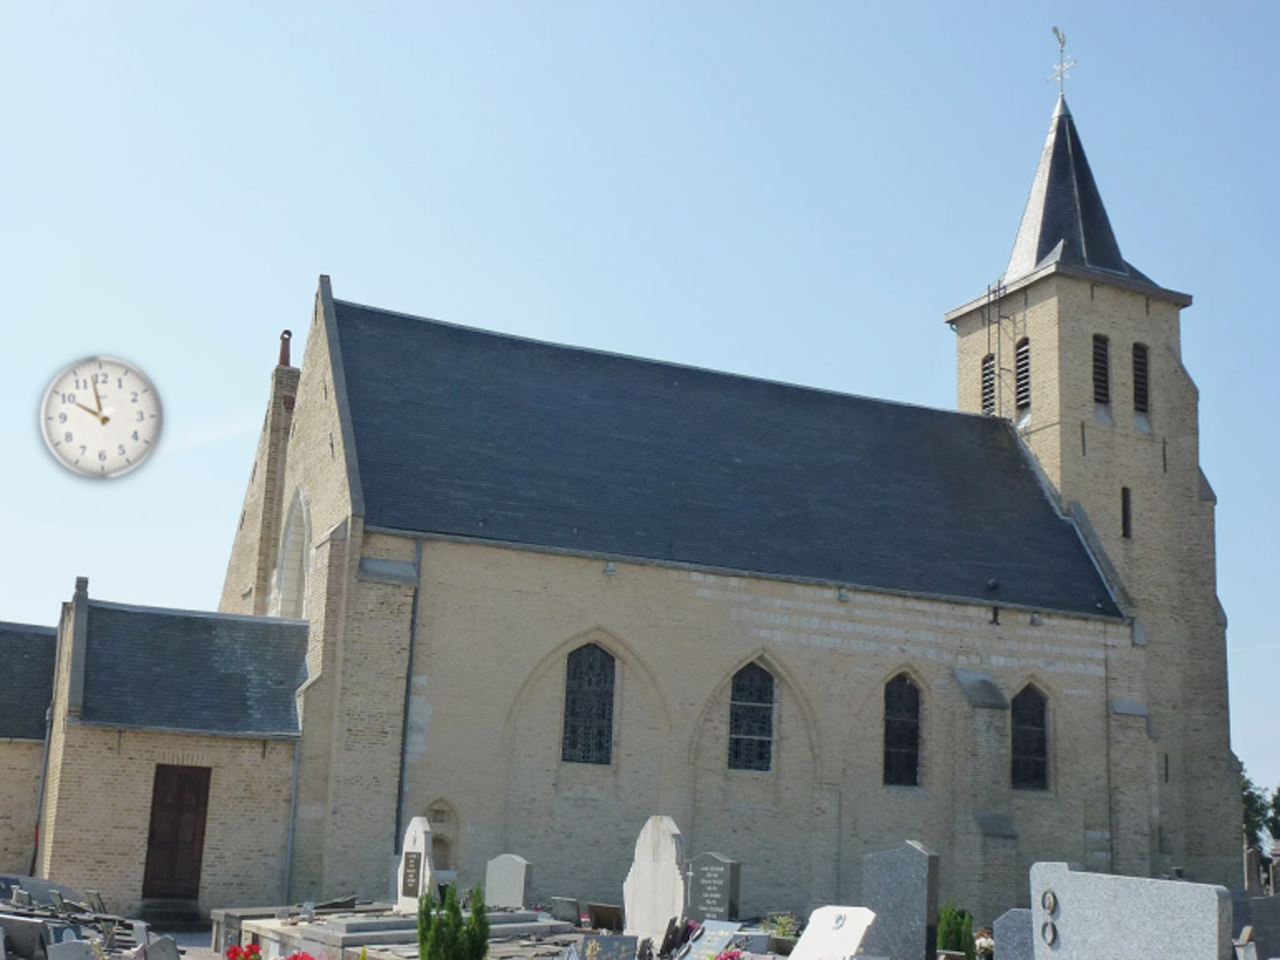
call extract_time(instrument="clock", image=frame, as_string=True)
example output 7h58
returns 9h58
